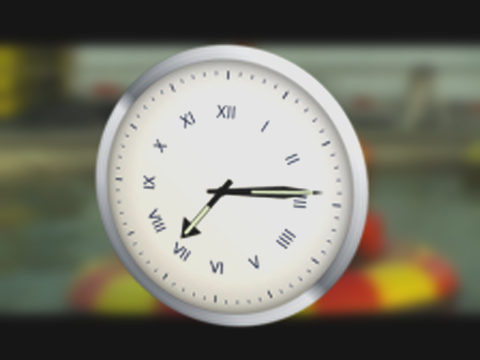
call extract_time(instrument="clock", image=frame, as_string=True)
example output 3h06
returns 7h14
